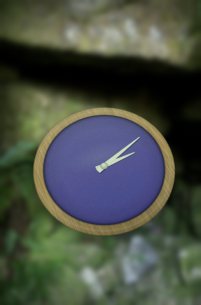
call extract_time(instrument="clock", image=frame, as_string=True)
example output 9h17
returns 2h08
